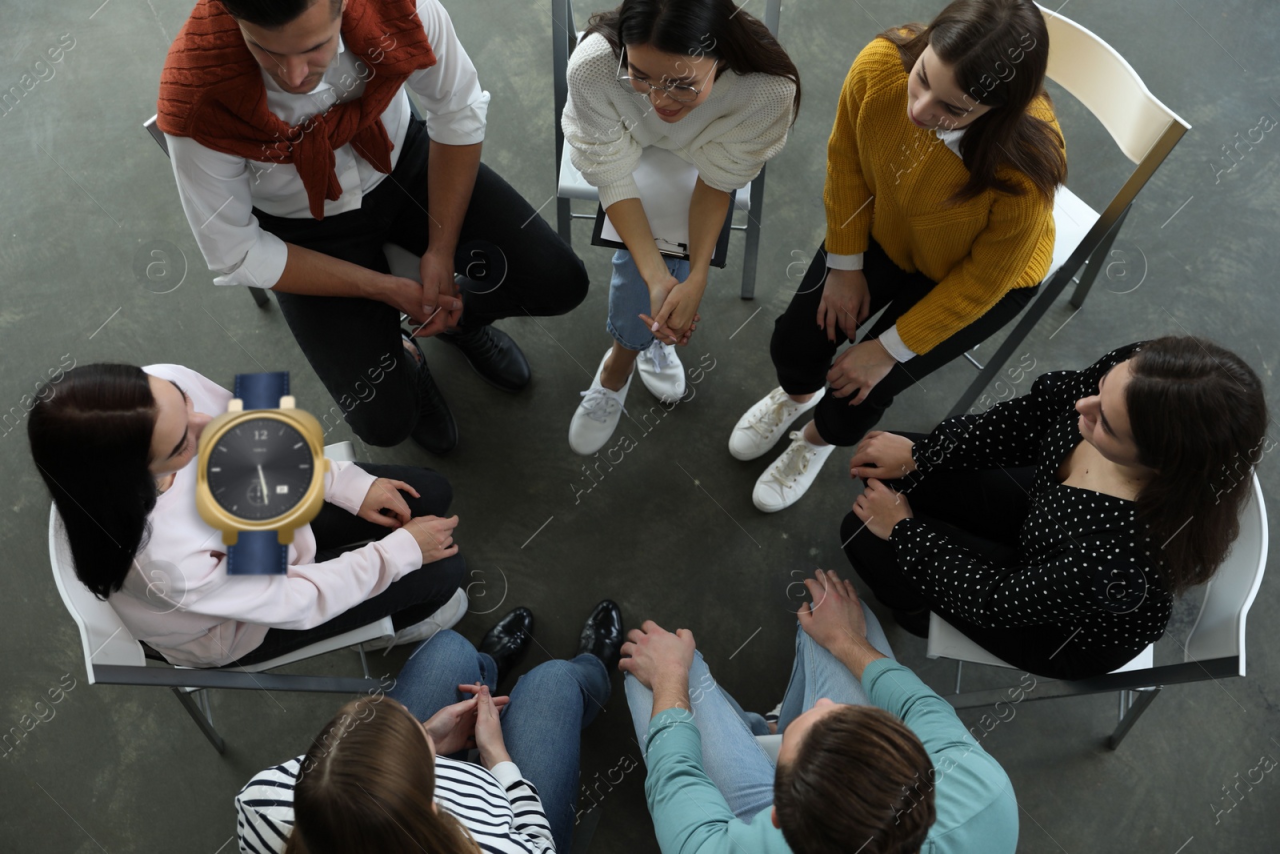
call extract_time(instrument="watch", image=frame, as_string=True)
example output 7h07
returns 5h28
